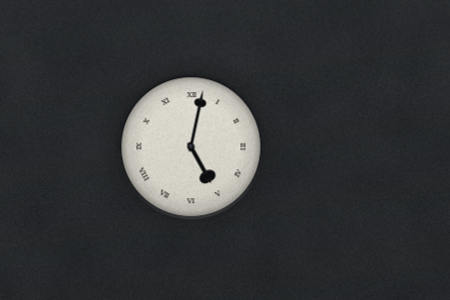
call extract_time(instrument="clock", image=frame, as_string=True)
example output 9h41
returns 5h02
